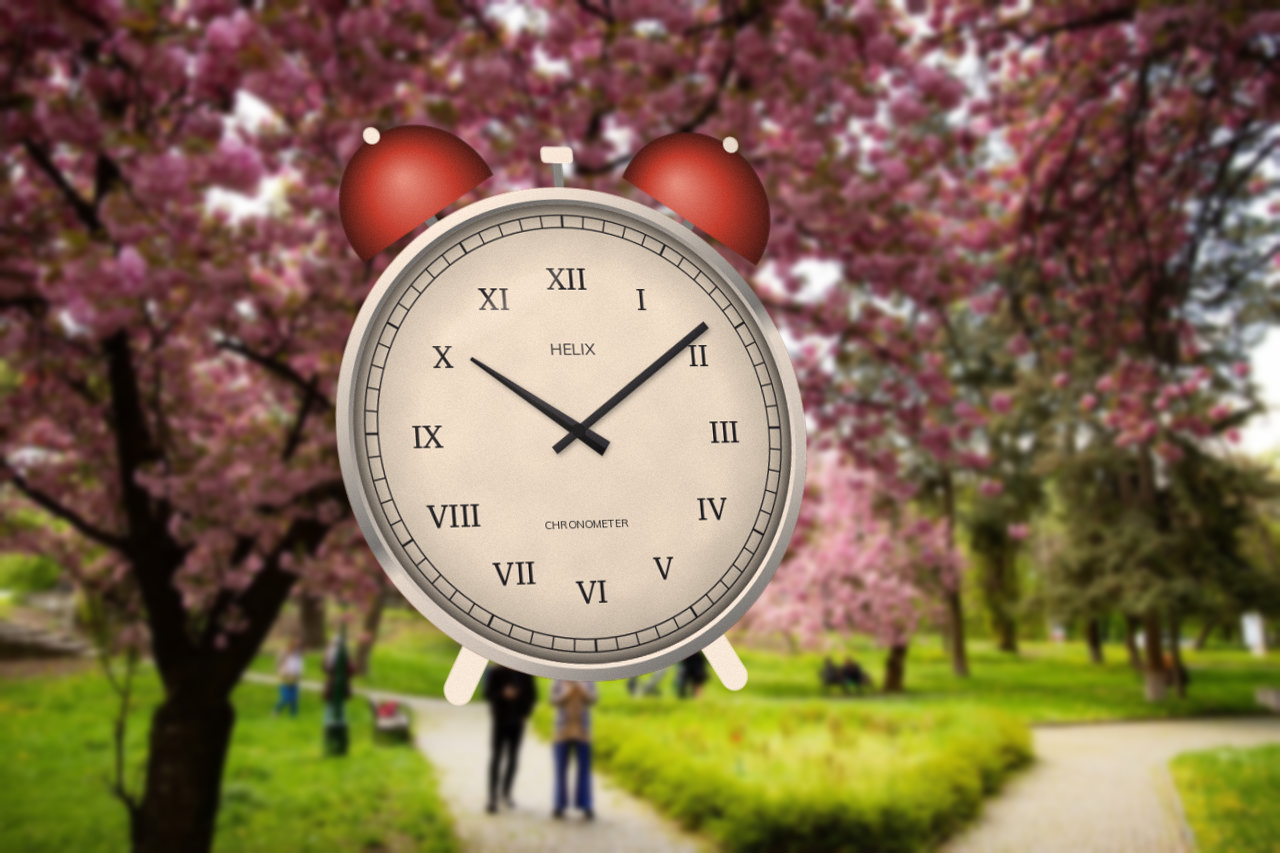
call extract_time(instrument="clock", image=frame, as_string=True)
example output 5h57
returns 10h09
